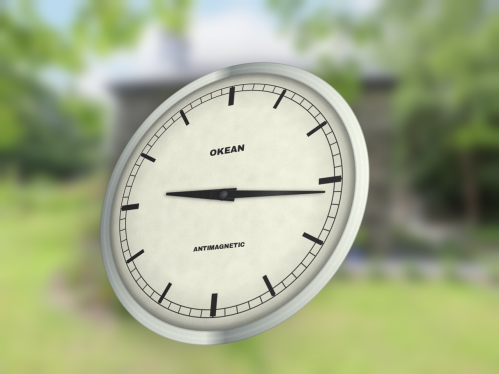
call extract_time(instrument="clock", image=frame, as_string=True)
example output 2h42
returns 9h16
